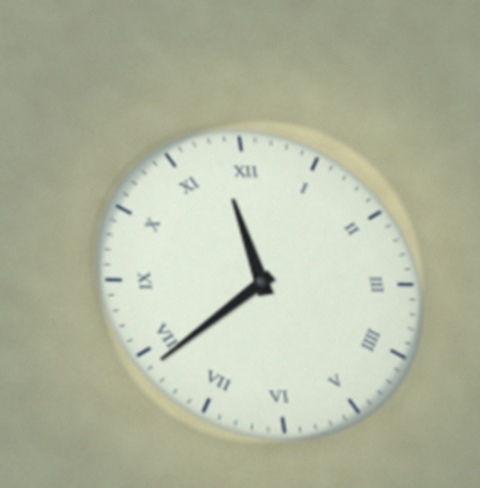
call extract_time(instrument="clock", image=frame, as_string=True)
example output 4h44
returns 11h39
